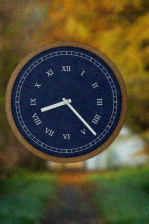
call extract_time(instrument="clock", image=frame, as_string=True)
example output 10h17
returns 8h23
